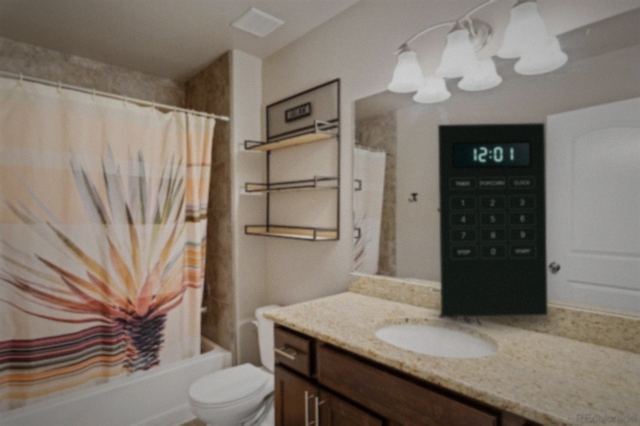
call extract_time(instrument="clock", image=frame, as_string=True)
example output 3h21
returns 12h01
